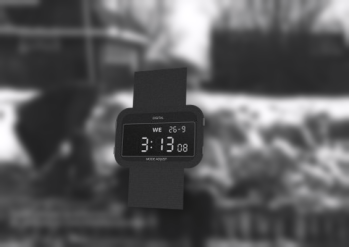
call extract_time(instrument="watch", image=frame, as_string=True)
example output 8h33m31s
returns 3h13m08s
